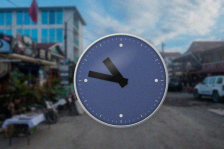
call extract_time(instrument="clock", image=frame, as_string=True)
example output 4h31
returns 10h47
